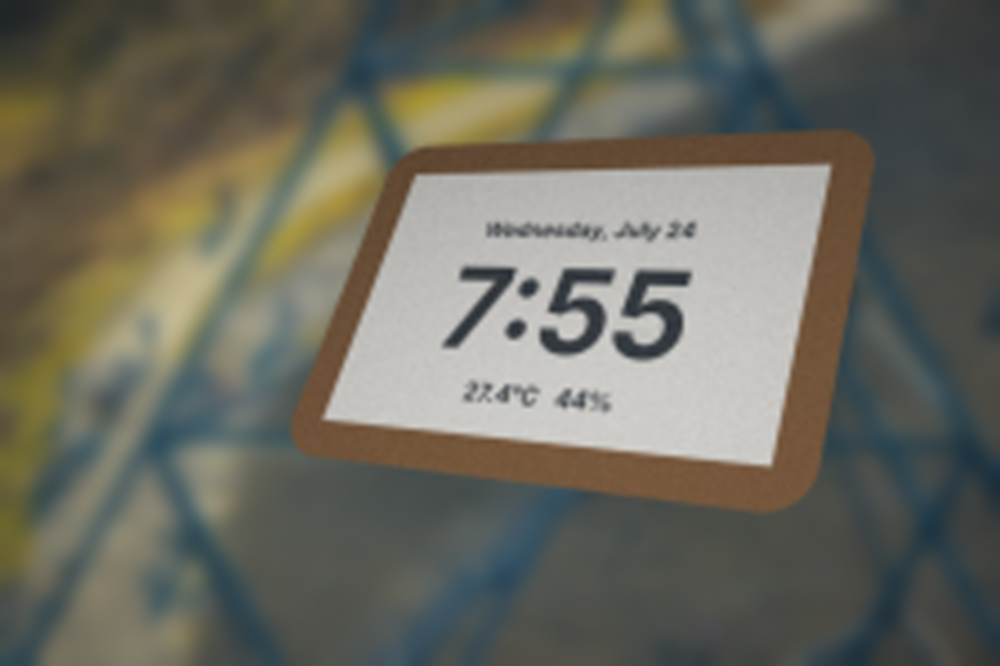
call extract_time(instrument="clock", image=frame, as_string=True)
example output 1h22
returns 7h55
